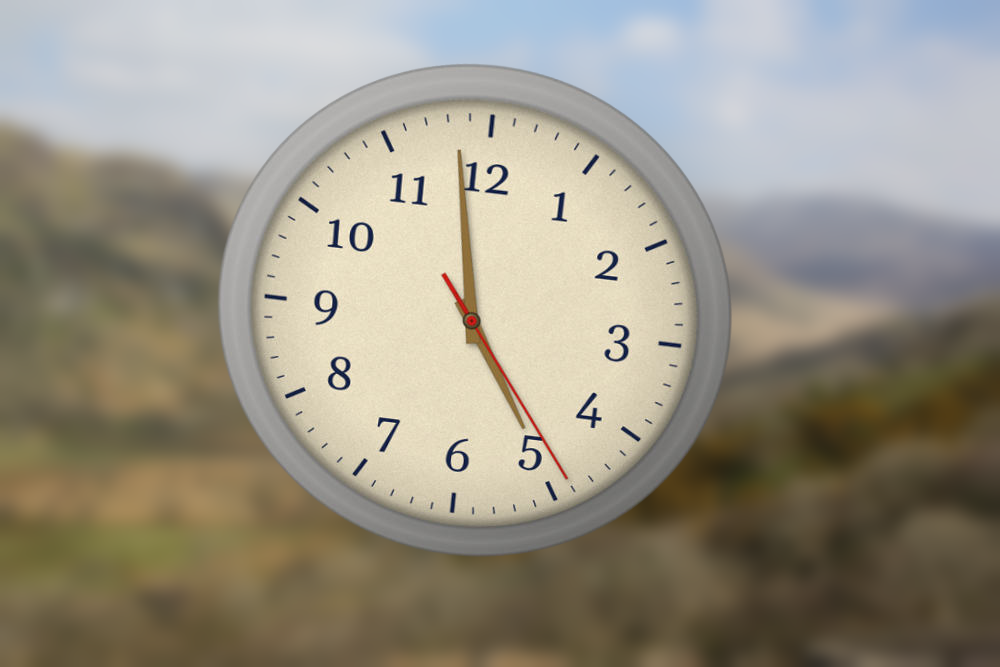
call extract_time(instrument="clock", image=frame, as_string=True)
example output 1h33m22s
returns 4h58m24s
